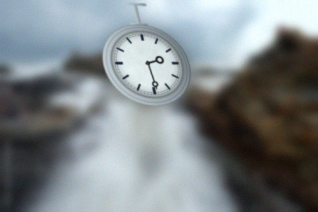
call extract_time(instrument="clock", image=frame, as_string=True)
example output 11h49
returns 2h29
